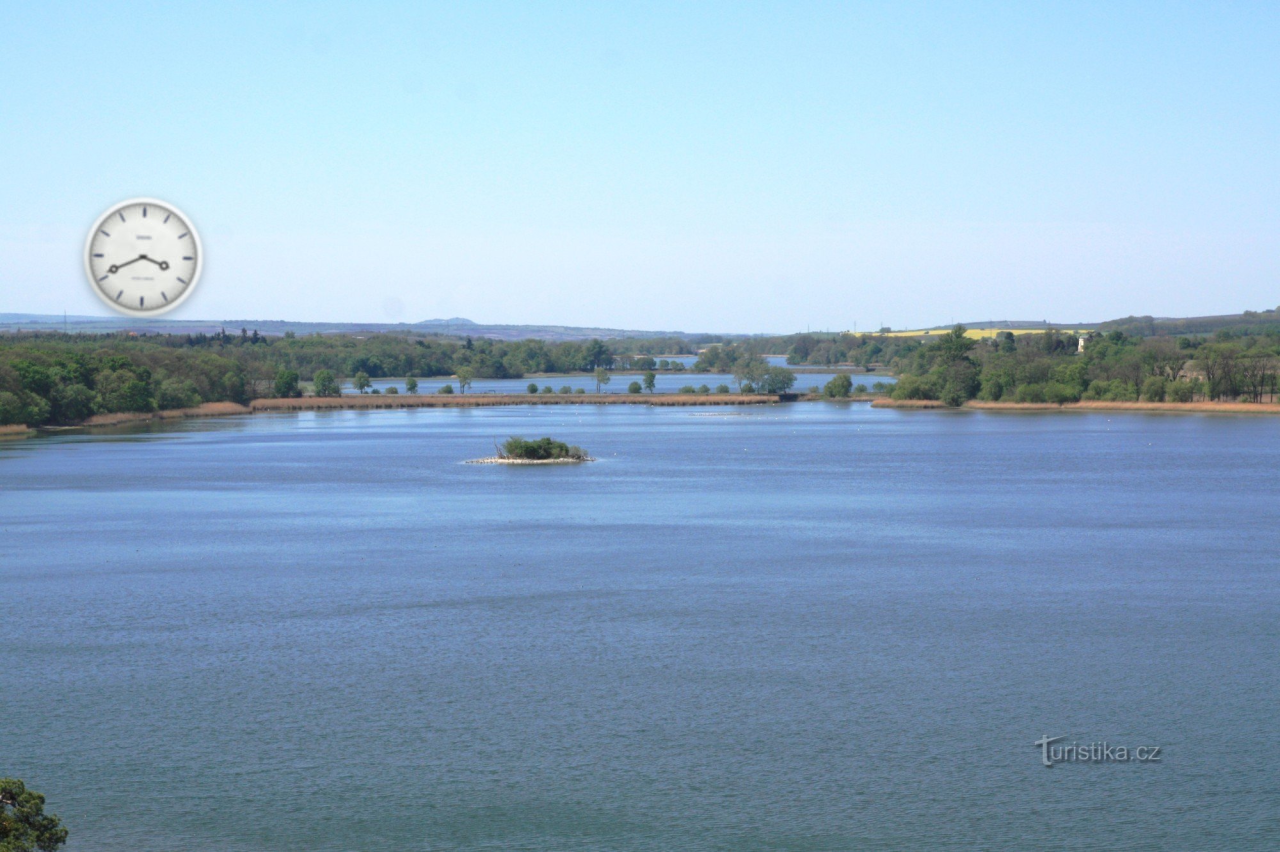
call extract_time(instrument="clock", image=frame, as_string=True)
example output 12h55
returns 3h41
